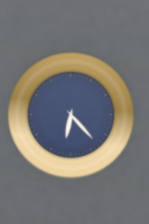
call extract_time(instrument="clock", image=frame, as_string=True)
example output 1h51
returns 6h23
